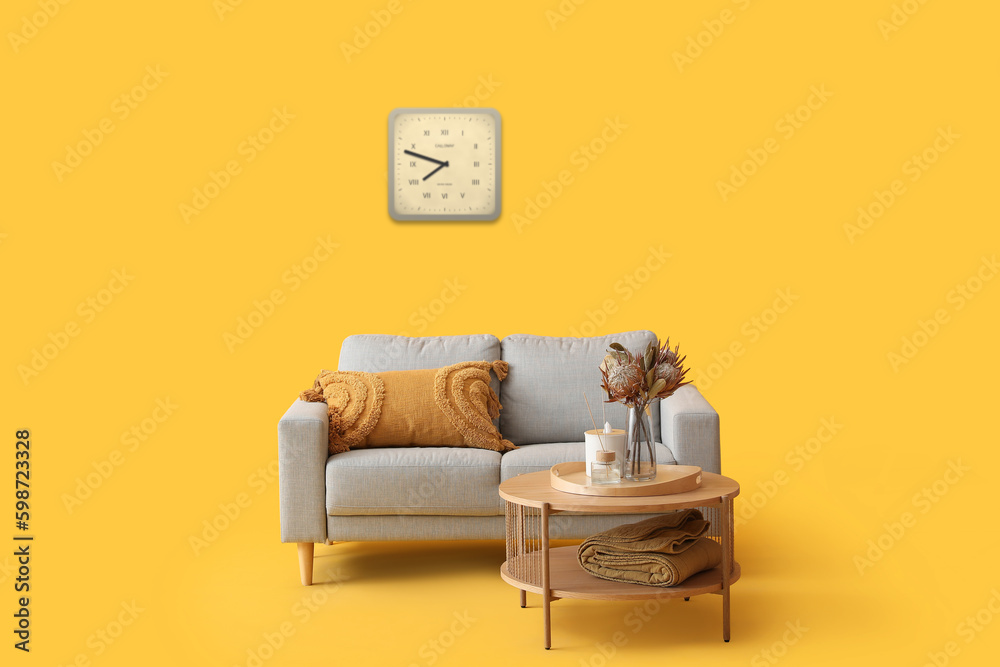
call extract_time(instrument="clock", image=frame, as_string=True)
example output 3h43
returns 7h48
